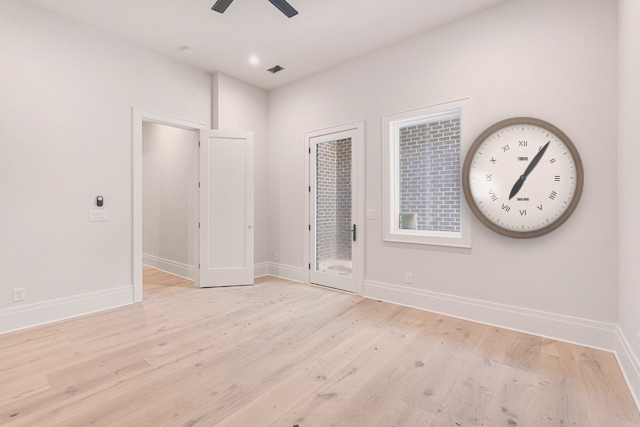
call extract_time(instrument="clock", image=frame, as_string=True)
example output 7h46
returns 7h06
